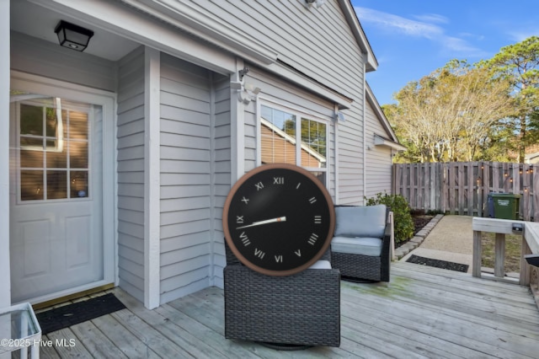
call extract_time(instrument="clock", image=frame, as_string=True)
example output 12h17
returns 8h43
